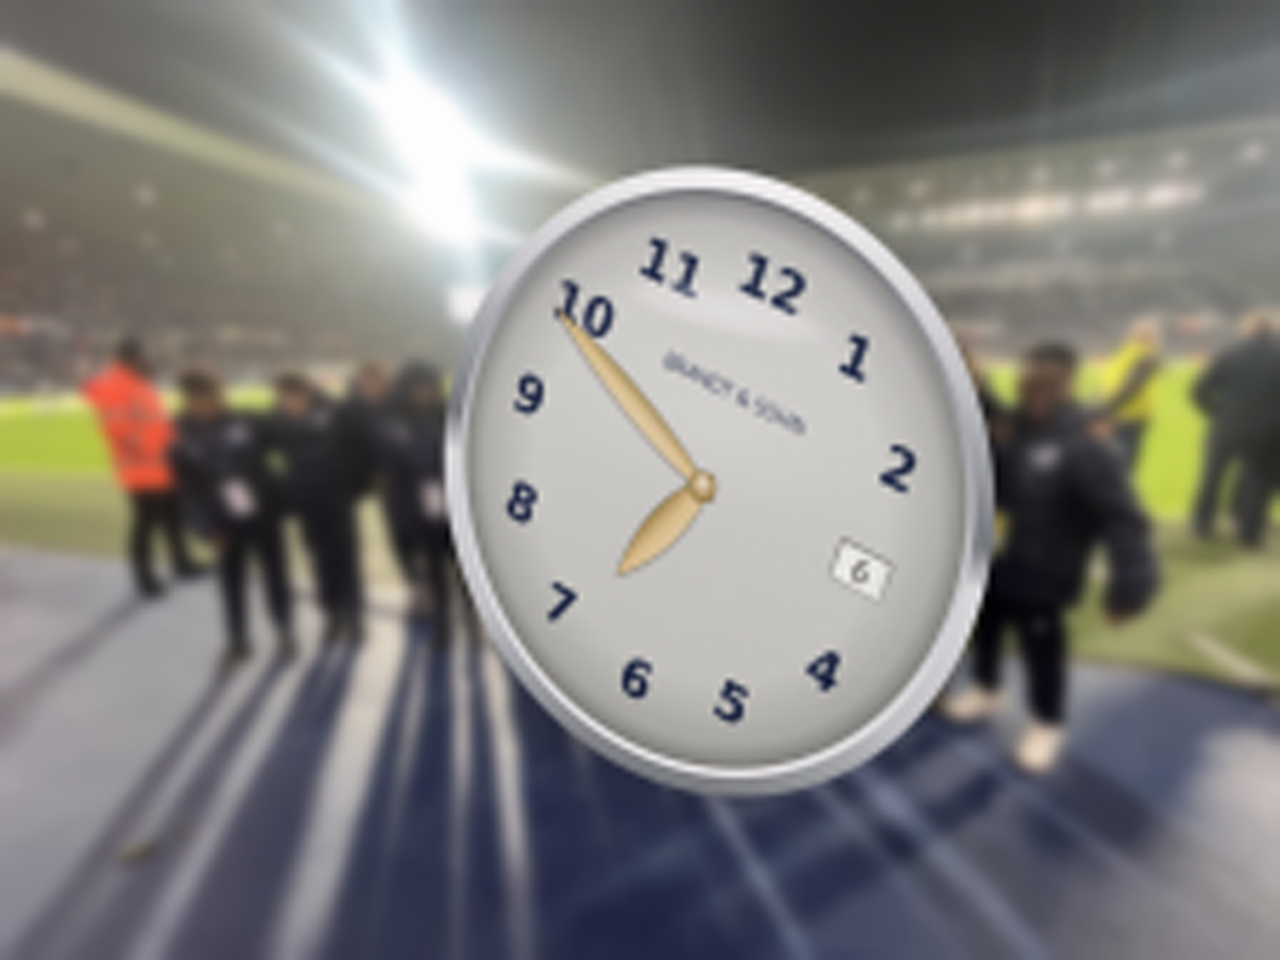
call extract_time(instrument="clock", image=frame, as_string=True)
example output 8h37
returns 6h49
